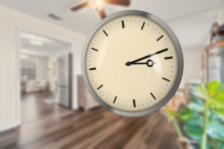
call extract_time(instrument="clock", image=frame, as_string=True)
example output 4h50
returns 3h13
